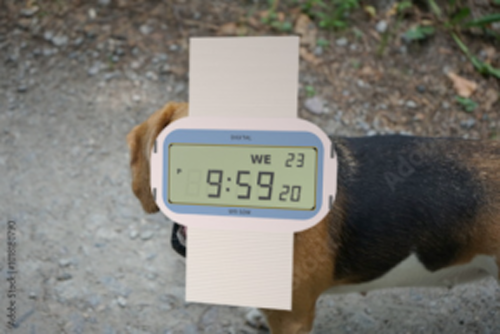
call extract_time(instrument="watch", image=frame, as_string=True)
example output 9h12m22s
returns 9h59m20s
